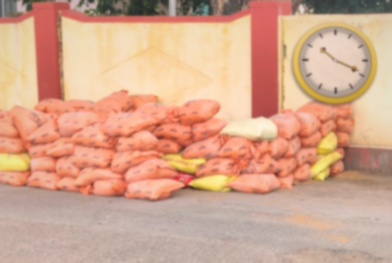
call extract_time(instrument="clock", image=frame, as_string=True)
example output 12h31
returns 10h19
